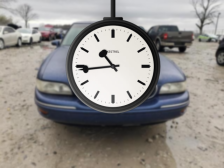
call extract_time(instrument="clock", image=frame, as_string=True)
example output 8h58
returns 10h44
